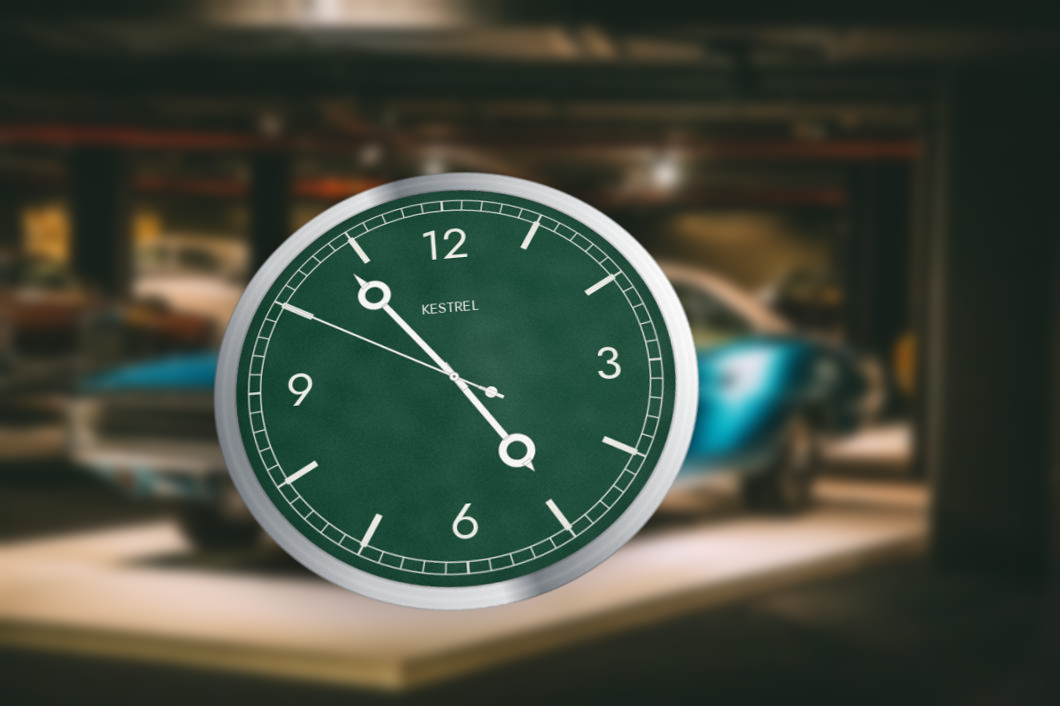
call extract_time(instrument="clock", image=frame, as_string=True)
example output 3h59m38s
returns 4h53m50s
